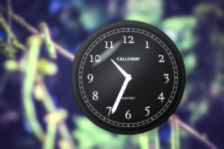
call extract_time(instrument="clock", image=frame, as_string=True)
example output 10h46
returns 10h34
